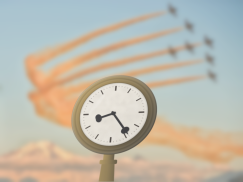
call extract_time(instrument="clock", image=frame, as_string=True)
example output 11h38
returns 8h24
